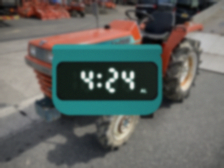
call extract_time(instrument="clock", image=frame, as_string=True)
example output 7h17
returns 4h24
